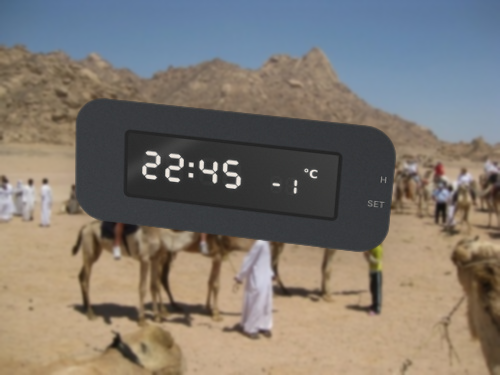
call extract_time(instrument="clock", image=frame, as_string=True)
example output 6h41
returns 22h45
